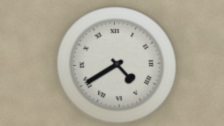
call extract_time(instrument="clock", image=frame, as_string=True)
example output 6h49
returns 4h40
